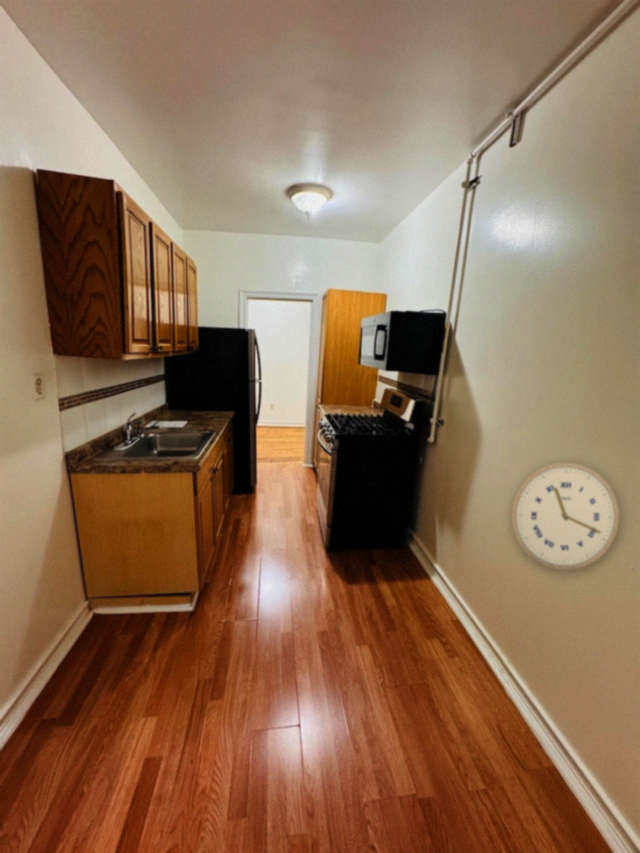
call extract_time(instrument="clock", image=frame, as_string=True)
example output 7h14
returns 11h19
